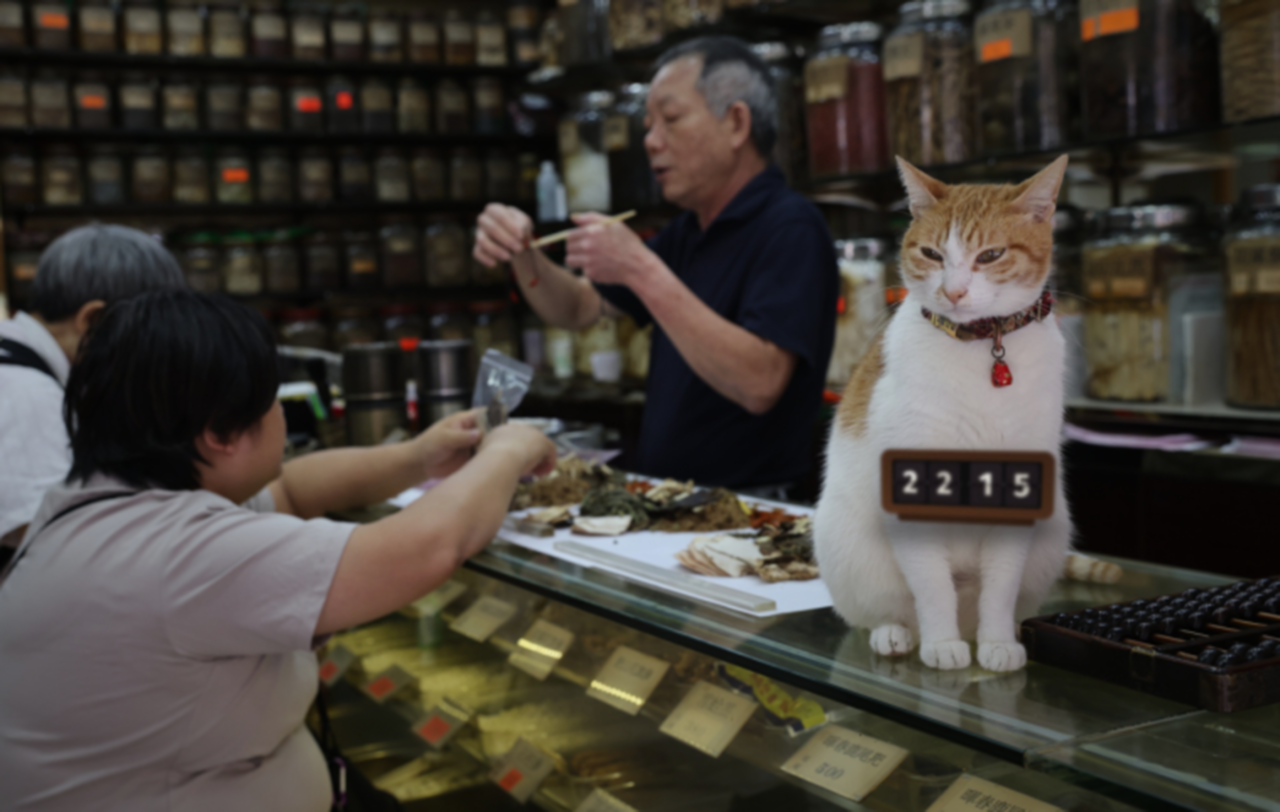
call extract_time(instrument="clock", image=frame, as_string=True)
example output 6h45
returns 22h15
